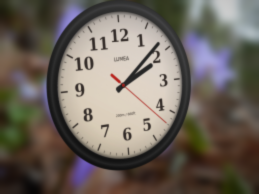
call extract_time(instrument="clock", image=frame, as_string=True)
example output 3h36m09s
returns 2h08m22s
